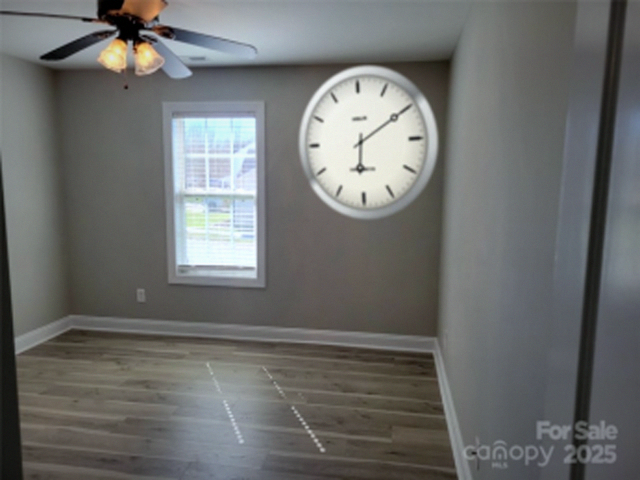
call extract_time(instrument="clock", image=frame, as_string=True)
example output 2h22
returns 6h10
